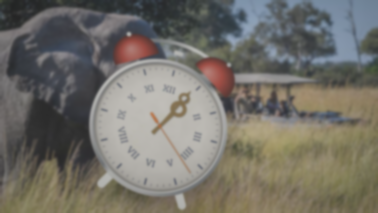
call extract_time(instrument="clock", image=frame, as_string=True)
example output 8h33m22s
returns 1h04m22s
